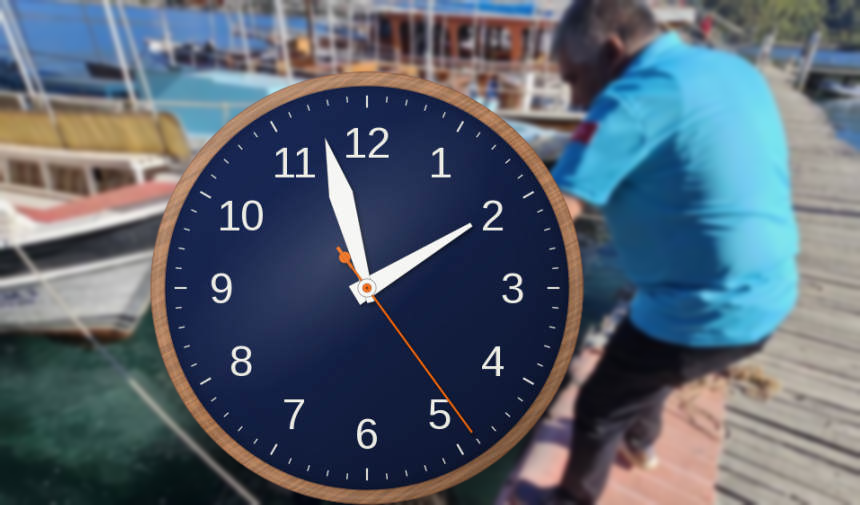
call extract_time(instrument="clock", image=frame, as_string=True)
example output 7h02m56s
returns 1h57m24s
